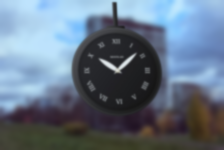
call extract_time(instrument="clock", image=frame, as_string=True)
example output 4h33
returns 10h08
